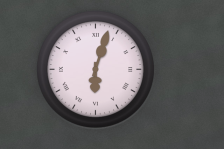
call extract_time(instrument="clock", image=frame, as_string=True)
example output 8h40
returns 6h03
